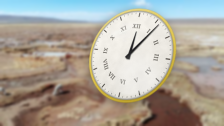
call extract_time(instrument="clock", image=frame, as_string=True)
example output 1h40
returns 12h06
